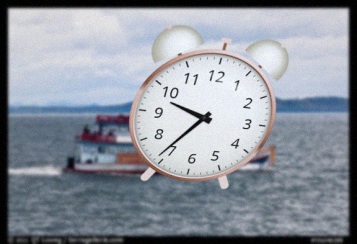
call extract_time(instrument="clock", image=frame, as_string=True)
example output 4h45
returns 9h36
